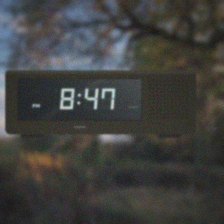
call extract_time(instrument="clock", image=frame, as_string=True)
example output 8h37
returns 8h47
